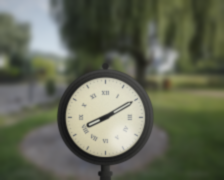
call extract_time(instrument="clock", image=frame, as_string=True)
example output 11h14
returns 8h10
